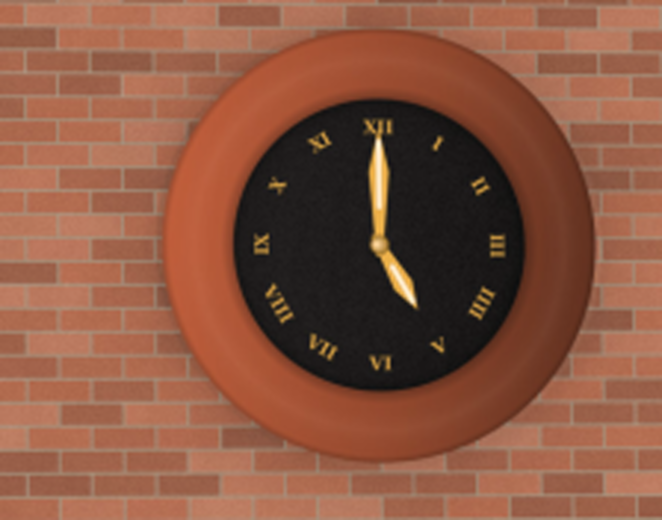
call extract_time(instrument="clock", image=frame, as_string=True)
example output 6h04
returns 5h00
